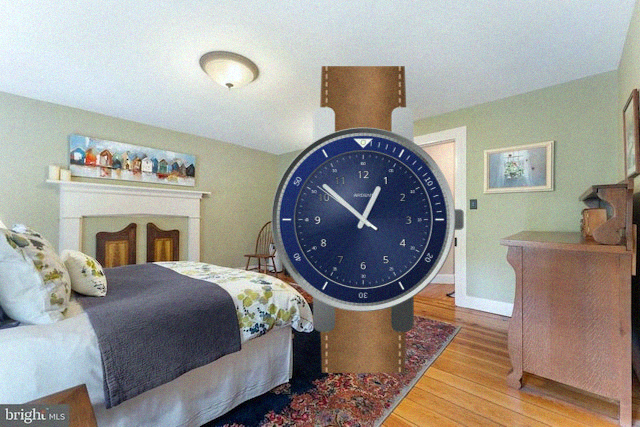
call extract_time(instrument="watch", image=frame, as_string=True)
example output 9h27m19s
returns 12h51m51s
